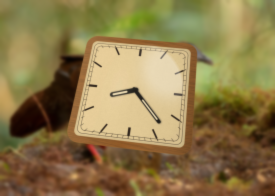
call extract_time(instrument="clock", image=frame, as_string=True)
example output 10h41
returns 8h23
